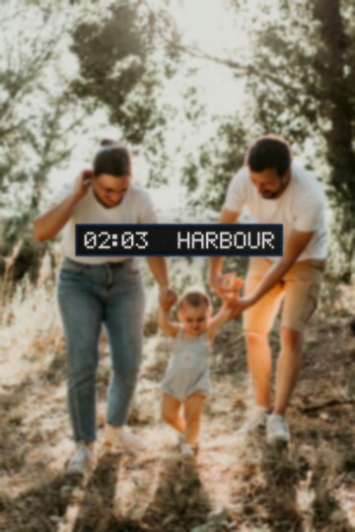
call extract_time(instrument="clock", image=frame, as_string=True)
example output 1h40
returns 2h03
